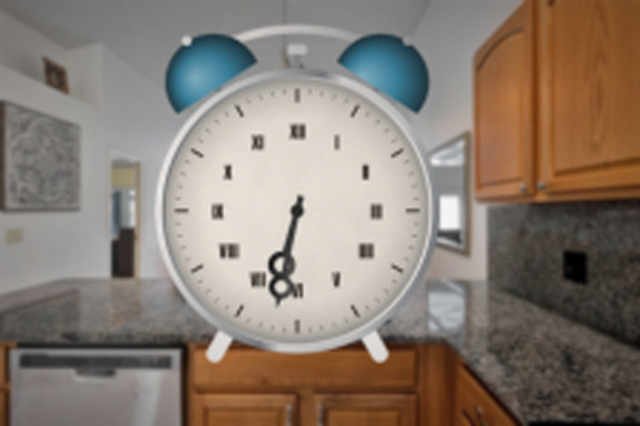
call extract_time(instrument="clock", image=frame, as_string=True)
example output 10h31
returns 6h32
